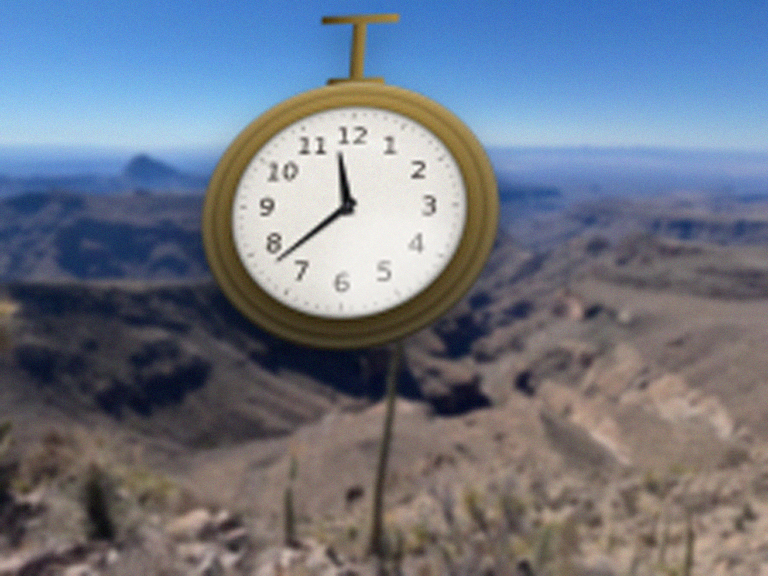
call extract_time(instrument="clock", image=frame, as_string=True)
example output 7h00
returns 11h38
